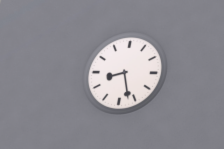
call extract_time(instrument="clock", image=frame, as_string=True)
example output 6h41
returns 8h27
